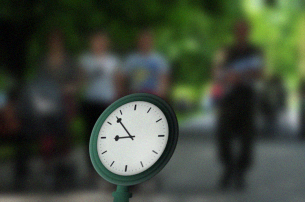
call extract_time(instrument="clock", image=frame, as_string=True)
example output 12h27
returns 8h53
